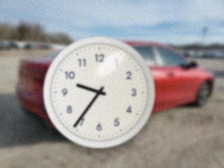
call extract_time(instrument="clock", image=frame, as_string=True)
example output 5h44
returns 9h36
